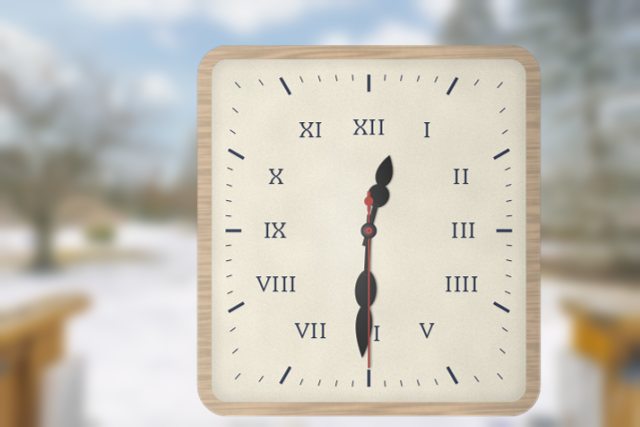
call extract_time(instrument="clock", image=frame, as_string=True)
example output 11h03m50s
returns 12h30m30s
